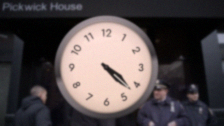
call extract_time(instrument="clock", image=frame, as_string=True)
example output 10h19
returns 4h22
